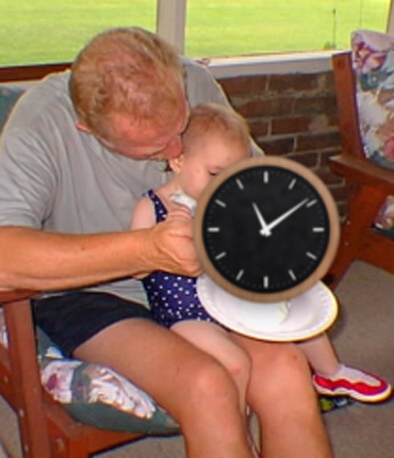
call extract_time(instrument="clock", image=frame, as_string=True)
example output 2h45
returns 11h09
